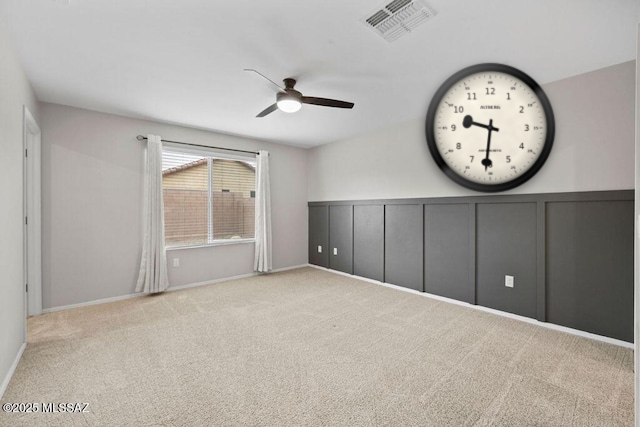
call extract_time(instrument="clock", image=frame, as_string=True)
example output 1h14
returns 9h31
